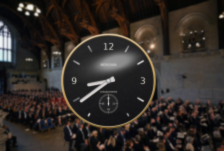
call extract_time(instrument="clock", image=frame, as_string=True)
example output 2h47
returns 8h39
